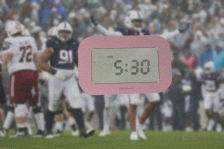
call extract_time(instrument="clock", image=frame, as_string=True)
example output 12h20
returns 5h30
